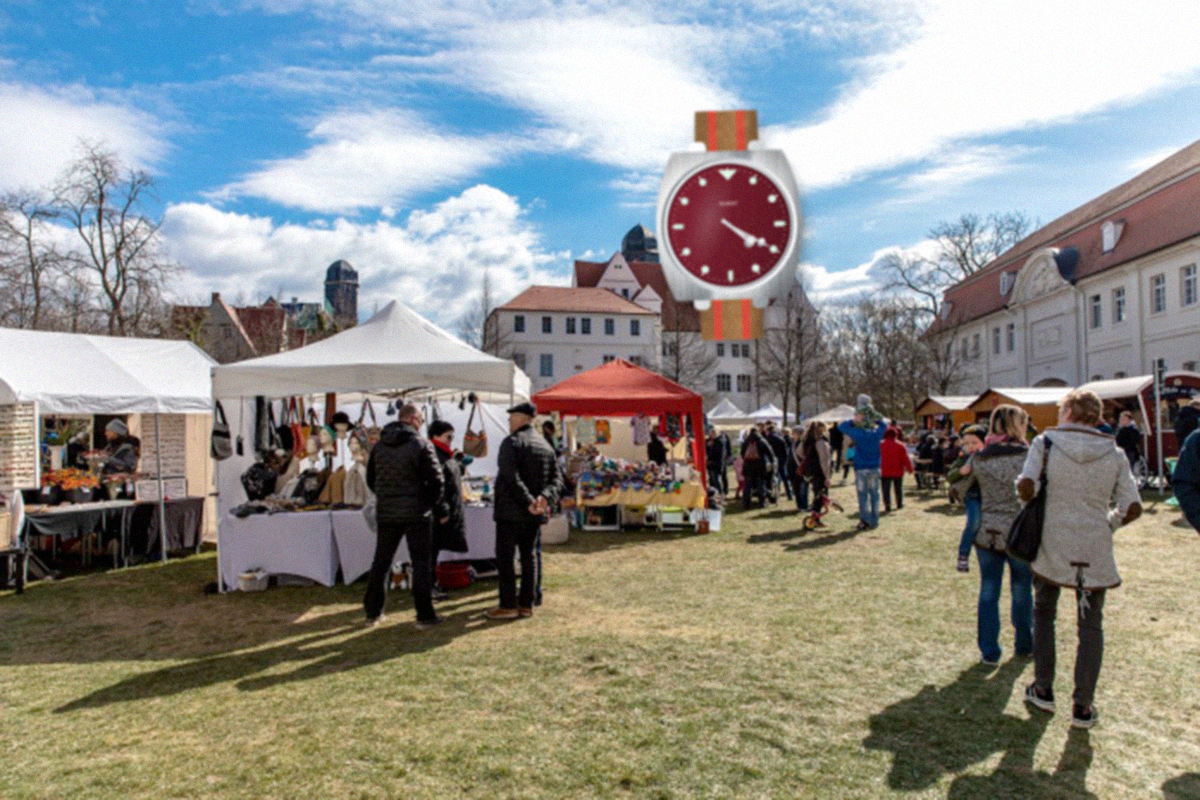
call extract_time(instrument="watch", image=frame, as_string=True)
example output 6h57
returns 4h20
